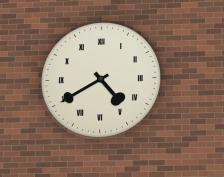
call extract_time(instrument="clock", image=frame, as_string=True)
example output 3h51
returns 4h40
